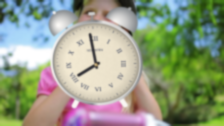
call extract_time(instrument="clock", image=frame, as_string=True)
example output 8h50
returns 7h59
